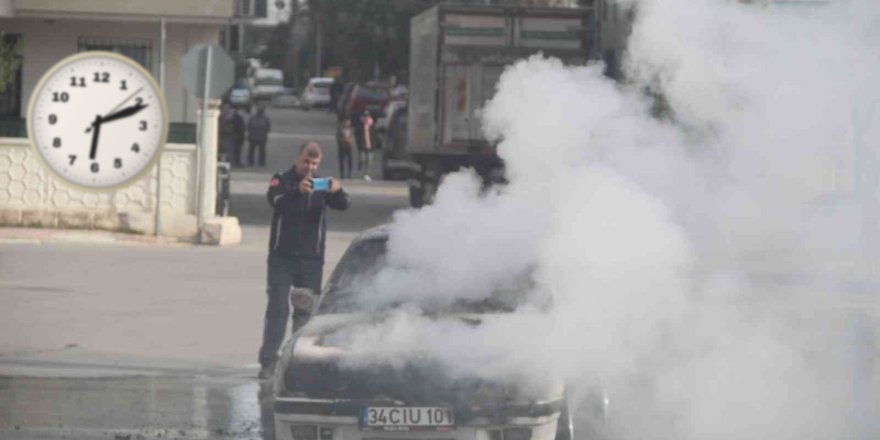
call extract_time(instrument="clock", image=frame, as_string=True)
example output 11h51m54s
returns 6h11m08s
